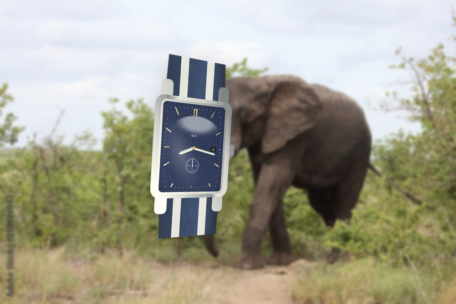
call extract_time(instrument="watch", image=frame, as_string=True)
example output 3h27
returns 8h17
